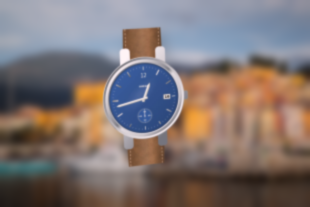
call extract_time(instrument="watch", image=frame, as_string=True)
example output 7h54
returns 12h43
